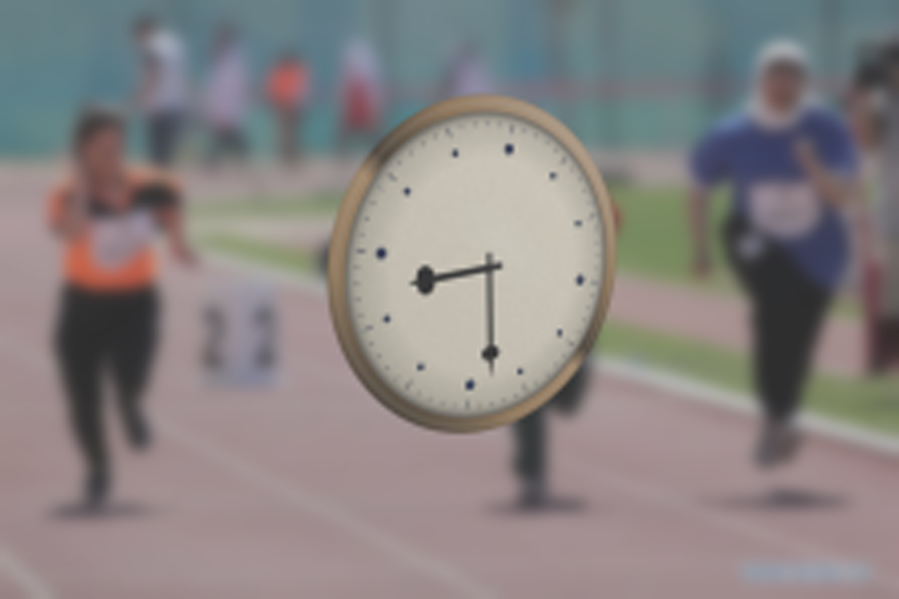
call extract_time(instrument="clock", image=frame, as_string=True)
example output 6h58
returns 8h28
